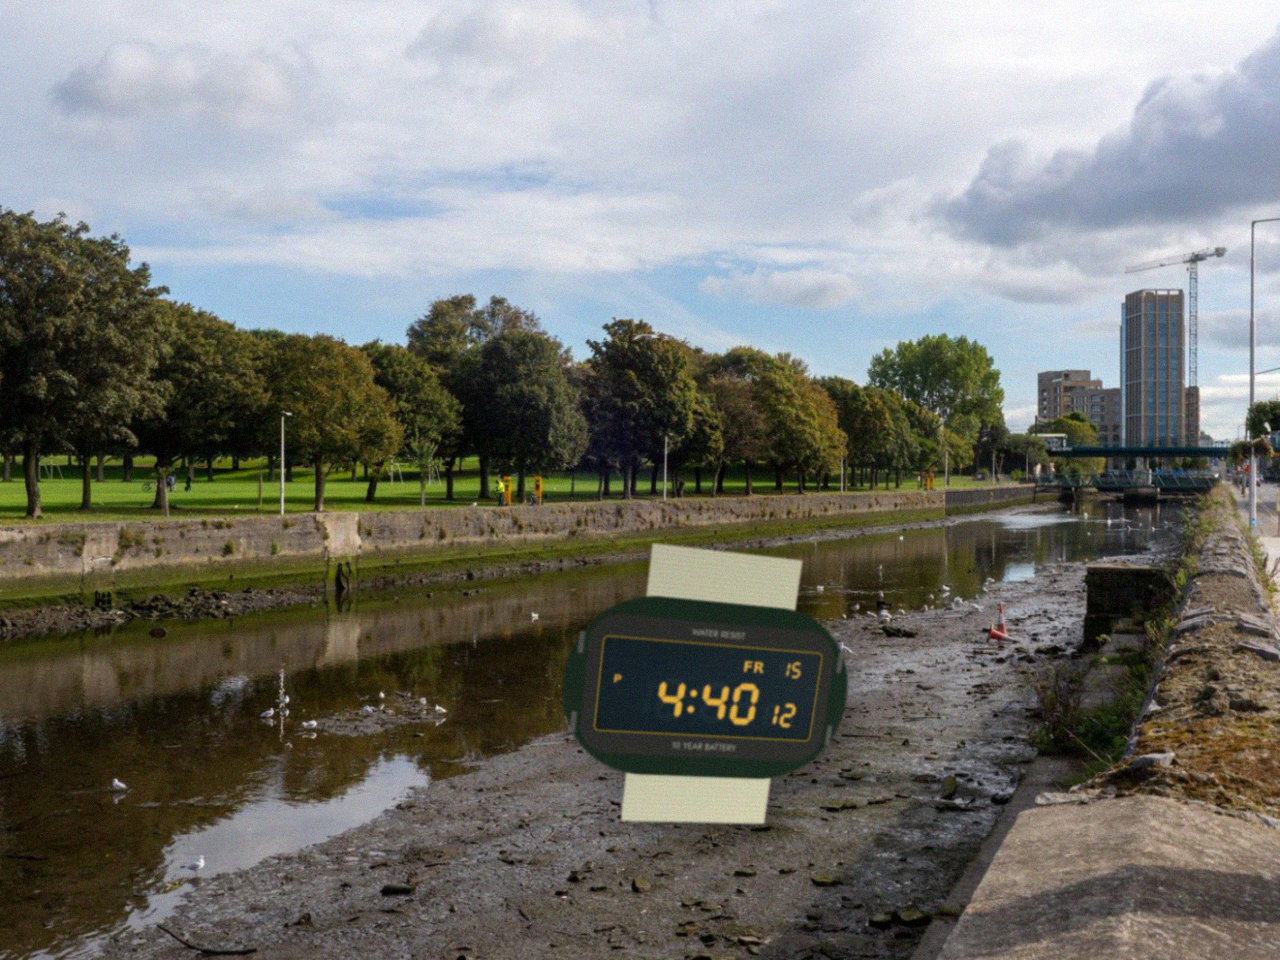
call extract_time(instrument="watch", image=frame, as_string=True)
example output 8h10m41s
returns 4h40m12s
